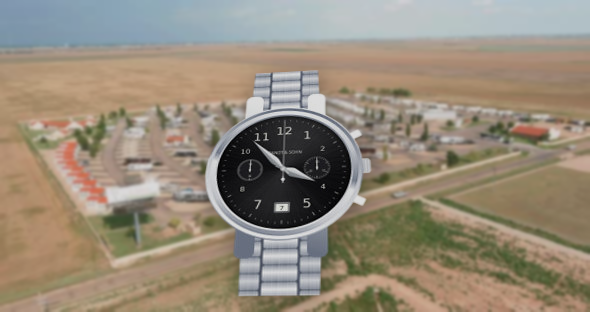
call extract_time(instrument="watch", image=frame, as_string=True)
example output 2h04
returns 3h53
